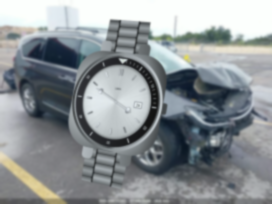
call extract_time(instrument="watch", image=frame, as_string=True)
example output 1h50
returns 3h49
